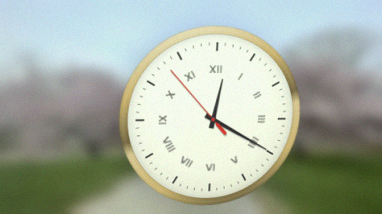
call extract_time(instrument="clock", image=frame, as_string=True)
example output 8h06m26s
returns 12h19m53s
